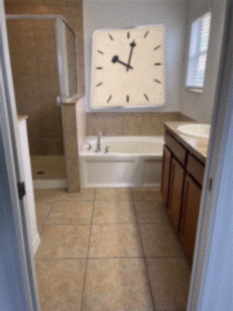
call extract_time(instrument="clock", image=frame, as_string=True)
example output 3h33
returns 10h02
